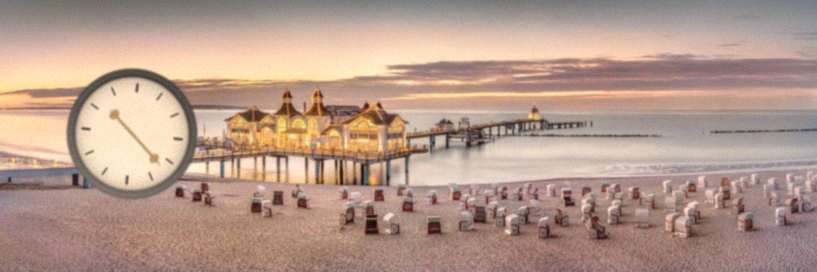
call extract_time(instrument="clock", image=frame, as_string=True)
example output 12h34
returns 10h22
